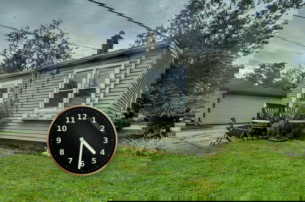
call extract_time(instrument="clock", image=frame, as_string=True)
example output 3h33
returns 4h31
